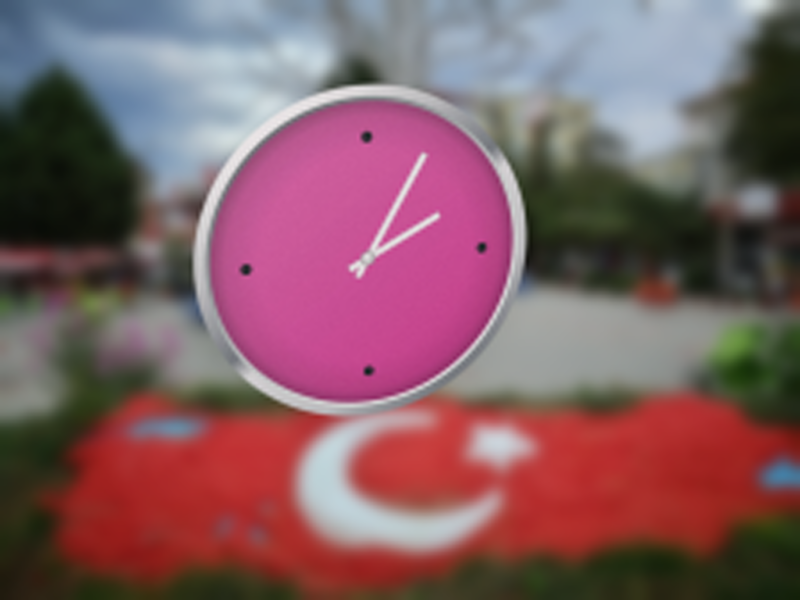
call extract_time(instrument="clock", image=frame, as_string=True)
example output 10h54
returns 2h05
